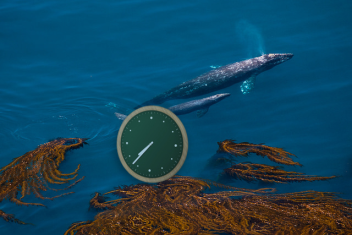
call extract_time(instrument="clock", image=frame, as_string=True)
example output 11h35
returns 7h37
